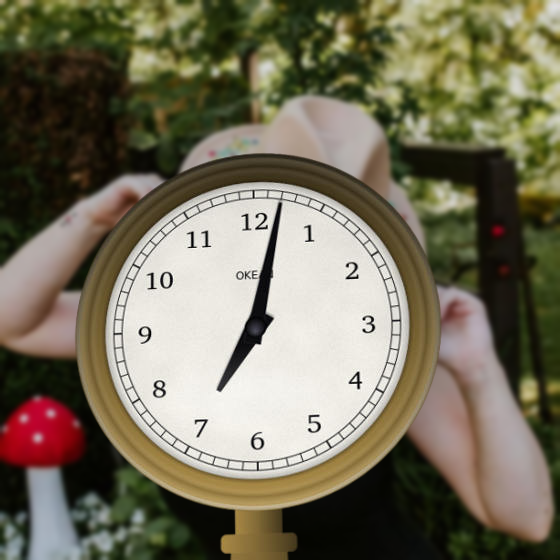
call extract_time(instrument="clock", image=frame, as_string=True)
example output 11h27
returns 7h02
